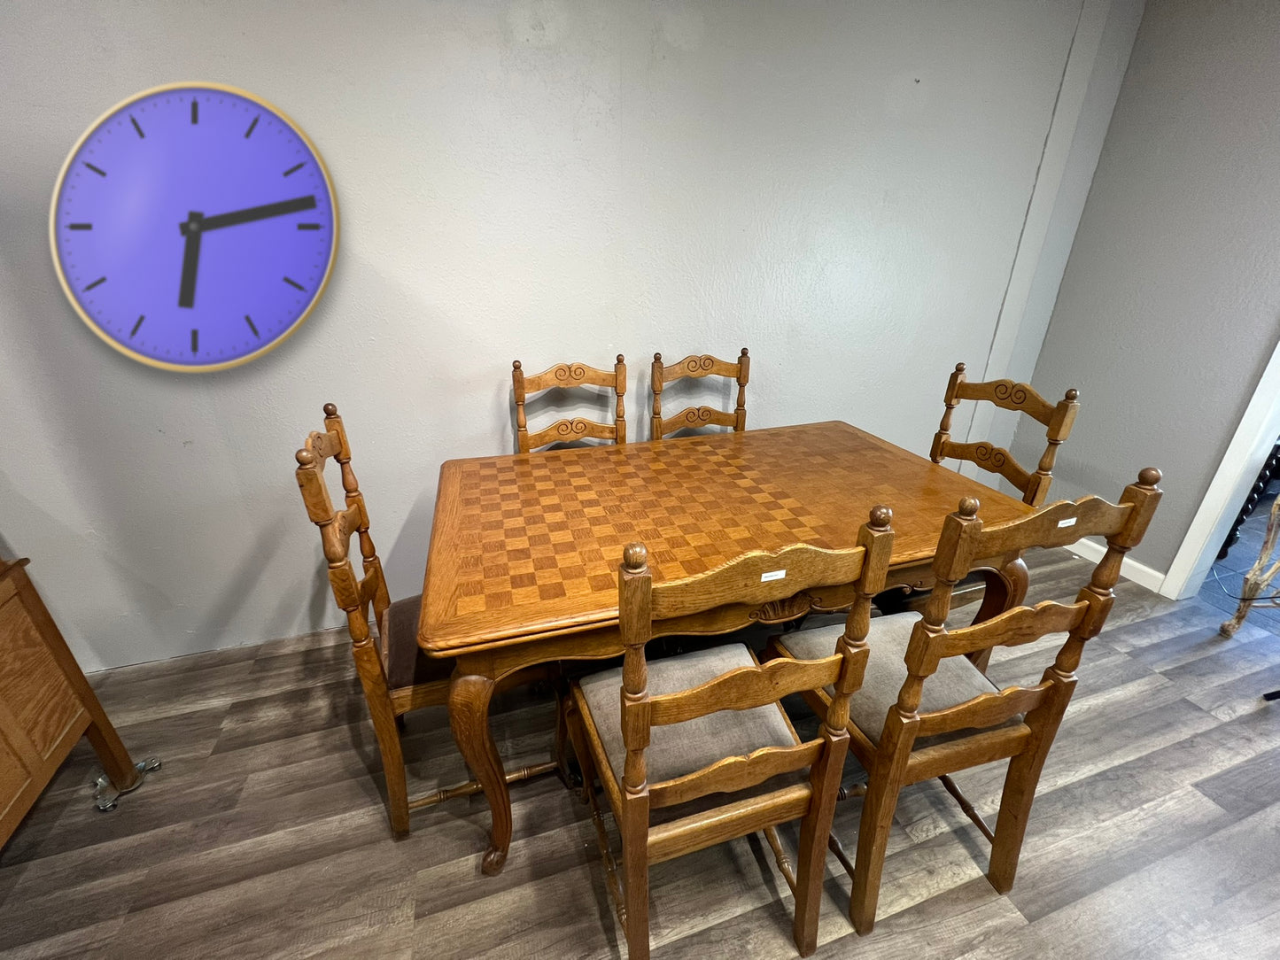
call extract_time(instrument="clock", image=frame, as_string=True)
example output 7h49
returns 6h13
